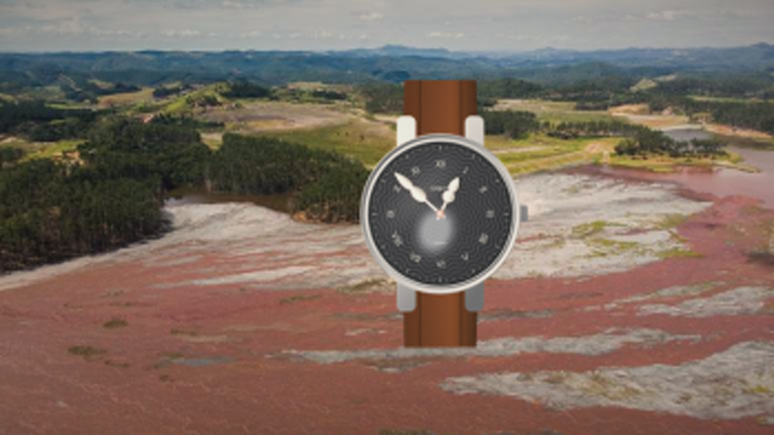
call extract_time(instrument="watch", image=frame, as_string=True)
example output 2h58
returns 12h52
